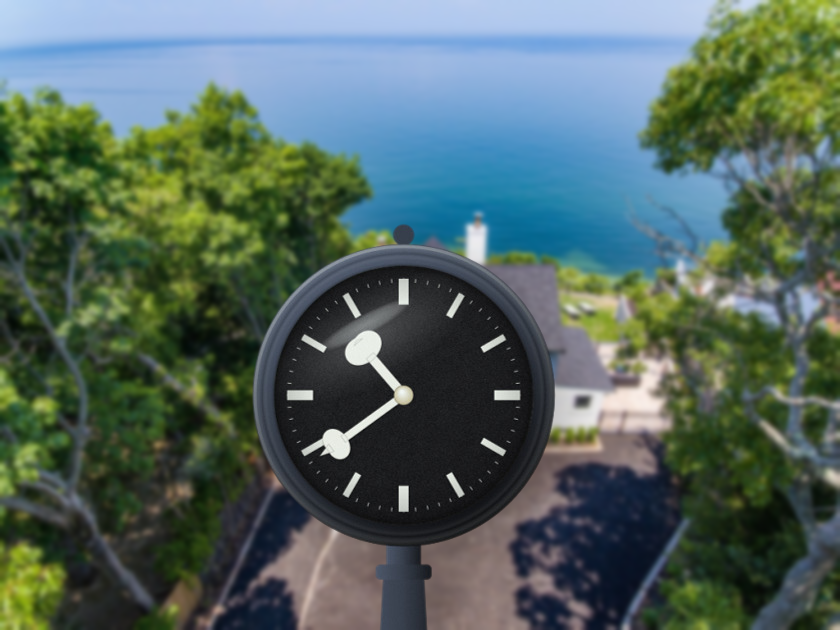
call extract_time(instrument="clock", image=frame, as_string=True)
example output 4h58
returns 10h39
